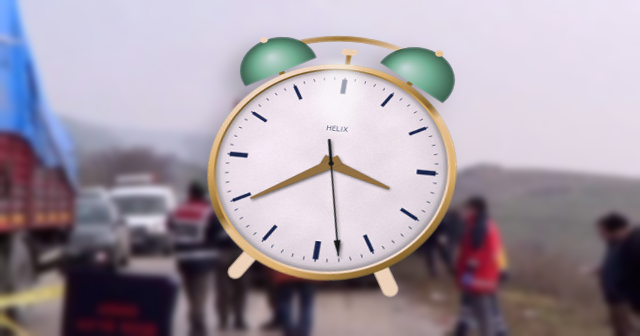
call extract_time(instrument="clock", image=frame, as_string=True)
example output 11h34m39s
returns 3h39m28s
